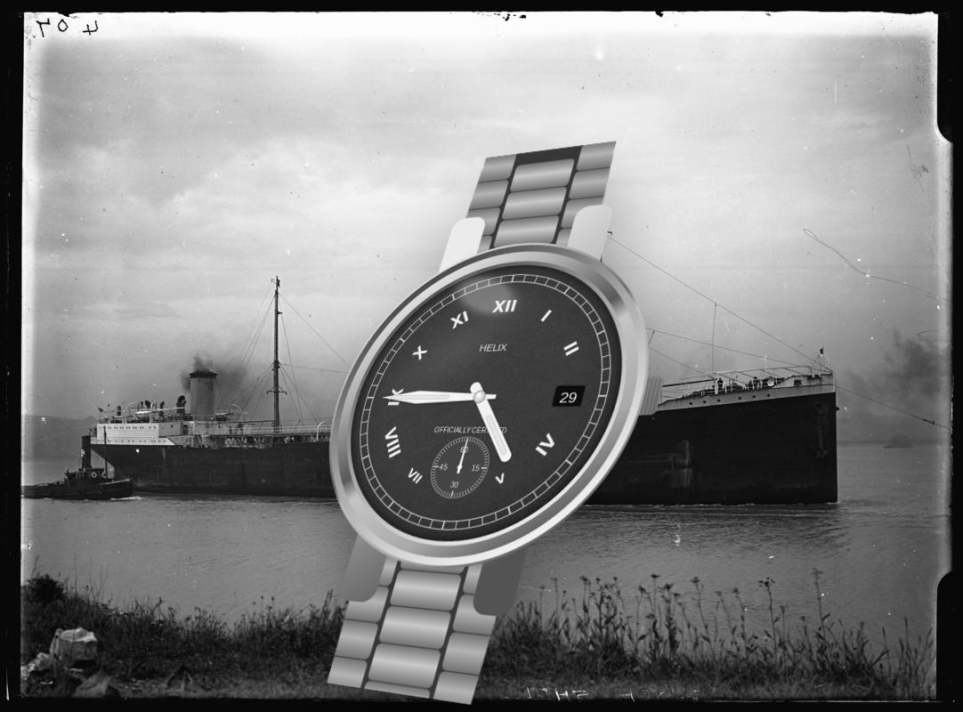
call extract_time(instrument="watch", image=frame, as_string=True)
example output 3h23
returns 4h45
